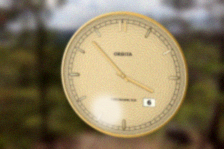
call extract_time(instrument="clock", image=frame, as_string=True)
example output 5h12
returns 3h53
